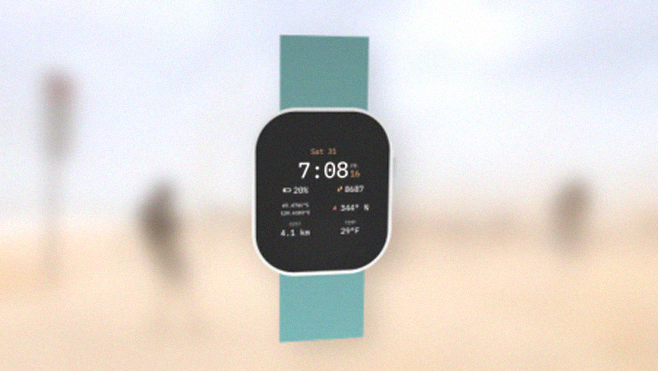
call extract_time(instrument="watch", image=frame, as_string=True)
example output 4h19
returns 7h08
